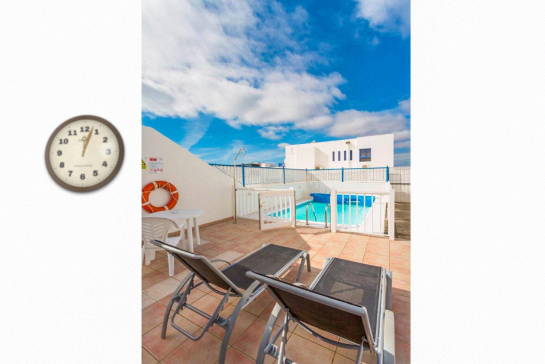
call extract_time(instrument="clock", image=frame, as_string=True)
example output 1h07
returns 12h03
